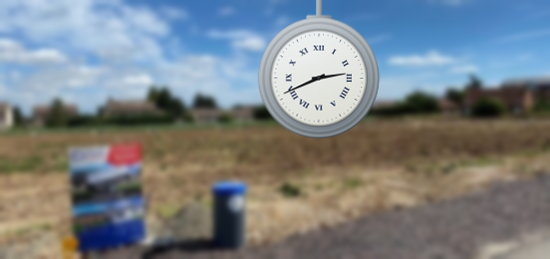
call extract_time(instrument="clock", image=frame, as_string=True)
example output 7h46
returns 2h41
